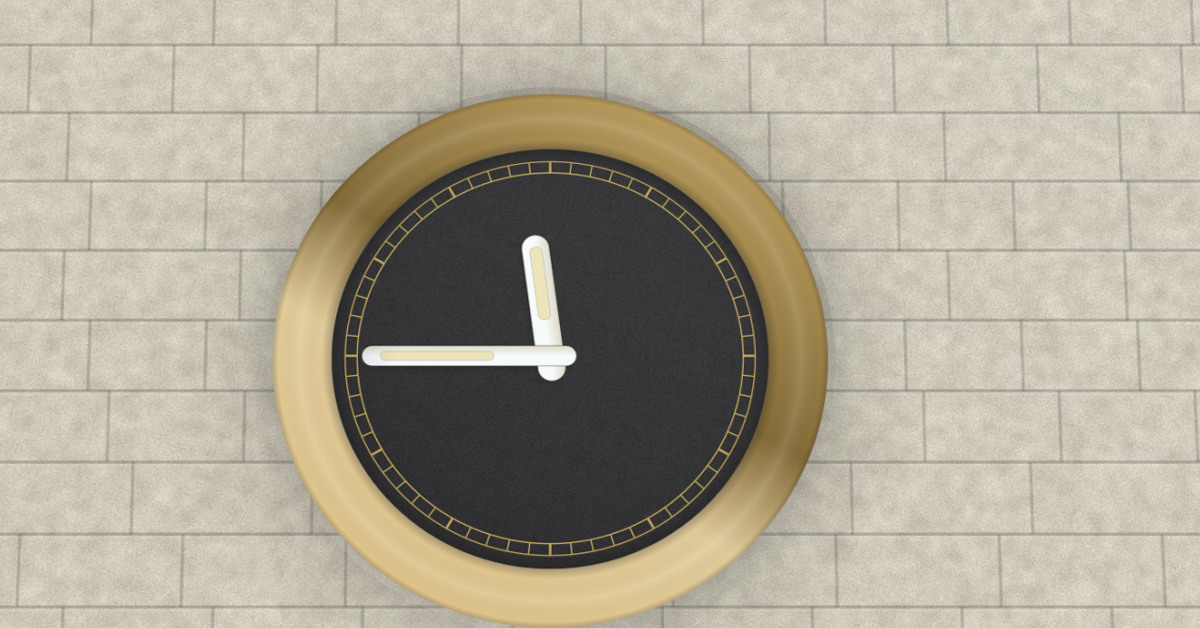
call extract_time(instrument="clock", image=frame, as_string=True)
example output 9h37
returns 11h45
